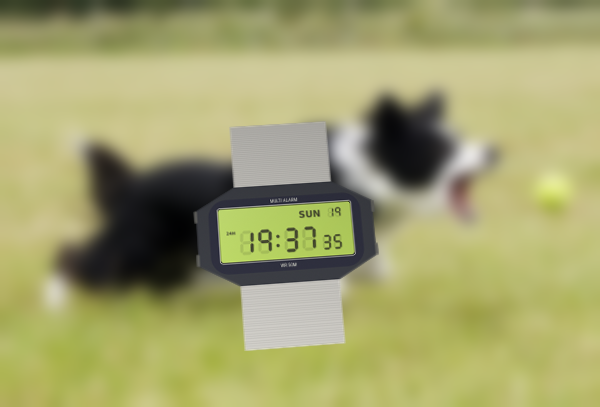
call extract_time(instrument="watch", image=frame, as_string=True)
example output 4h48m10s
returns 19h37m35s
